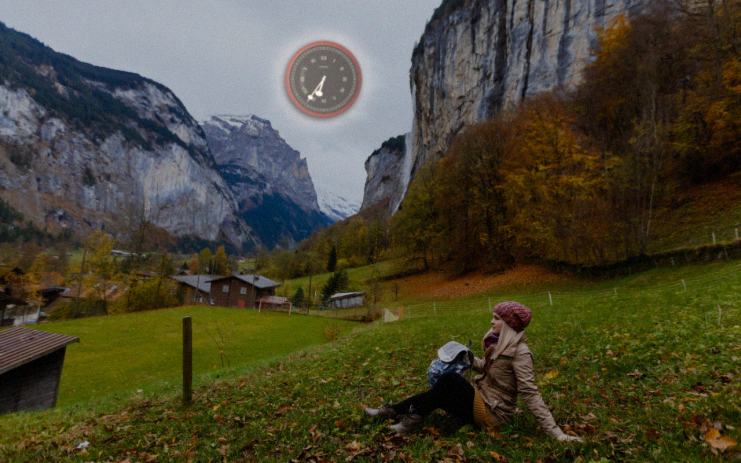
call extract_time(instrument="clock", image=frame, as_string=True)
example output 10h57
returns 6h36
